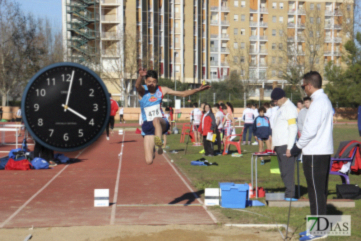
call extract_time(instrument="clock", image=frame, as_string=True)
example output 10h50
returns 4h02
